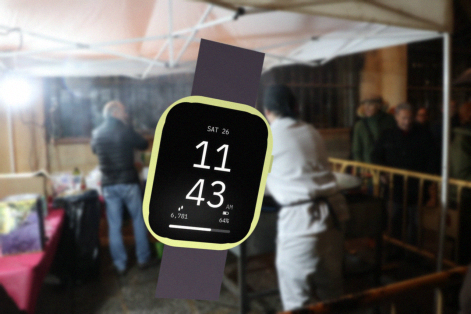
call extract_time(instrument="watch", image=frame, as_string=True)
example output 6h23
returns 11h43
